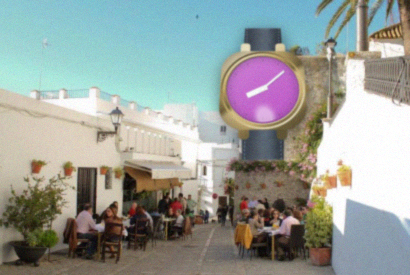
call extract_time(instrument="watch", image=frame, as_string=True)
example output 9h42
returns 8h08
